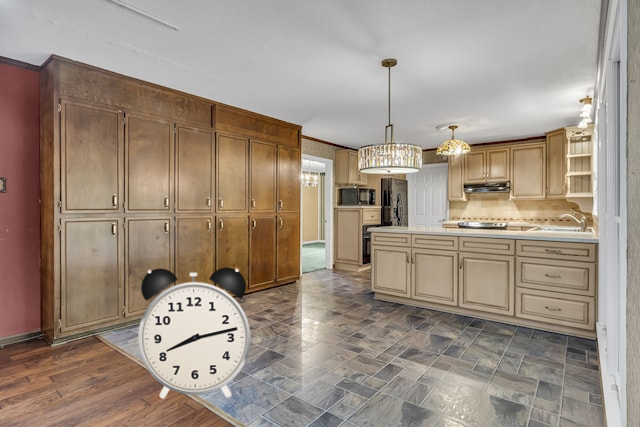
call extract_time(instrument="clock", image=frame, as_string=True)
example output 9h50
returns 8h13
